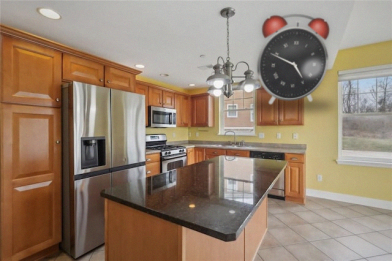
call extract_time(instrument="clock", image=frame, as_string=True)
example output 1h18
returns 4h49
